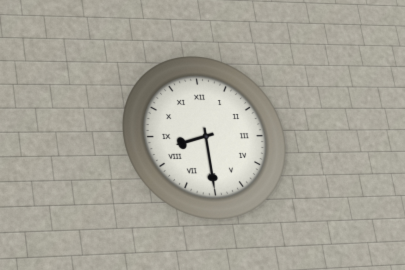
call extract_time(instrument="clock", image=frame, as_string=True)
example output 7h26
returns 8h30
